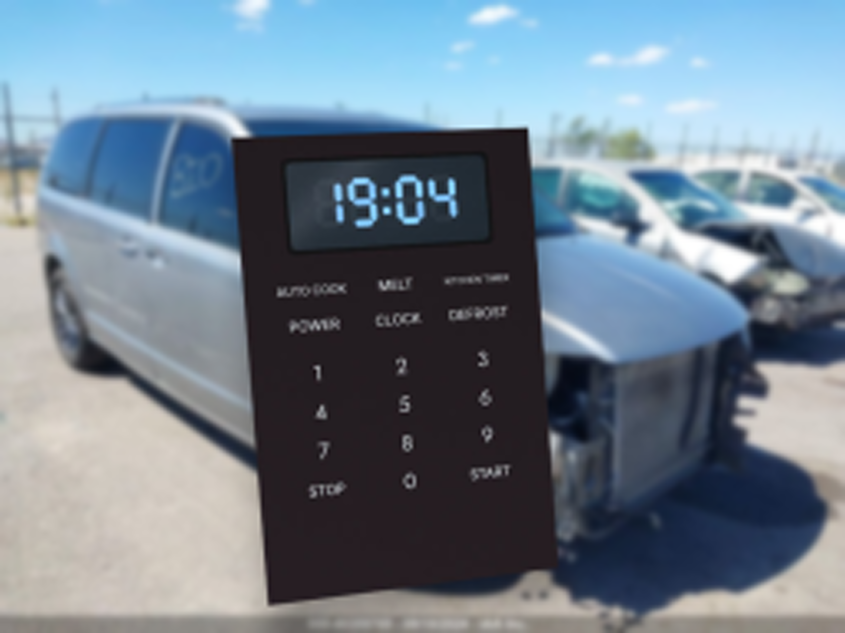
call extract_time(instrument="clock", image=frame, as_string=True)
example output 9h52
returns 19h04
